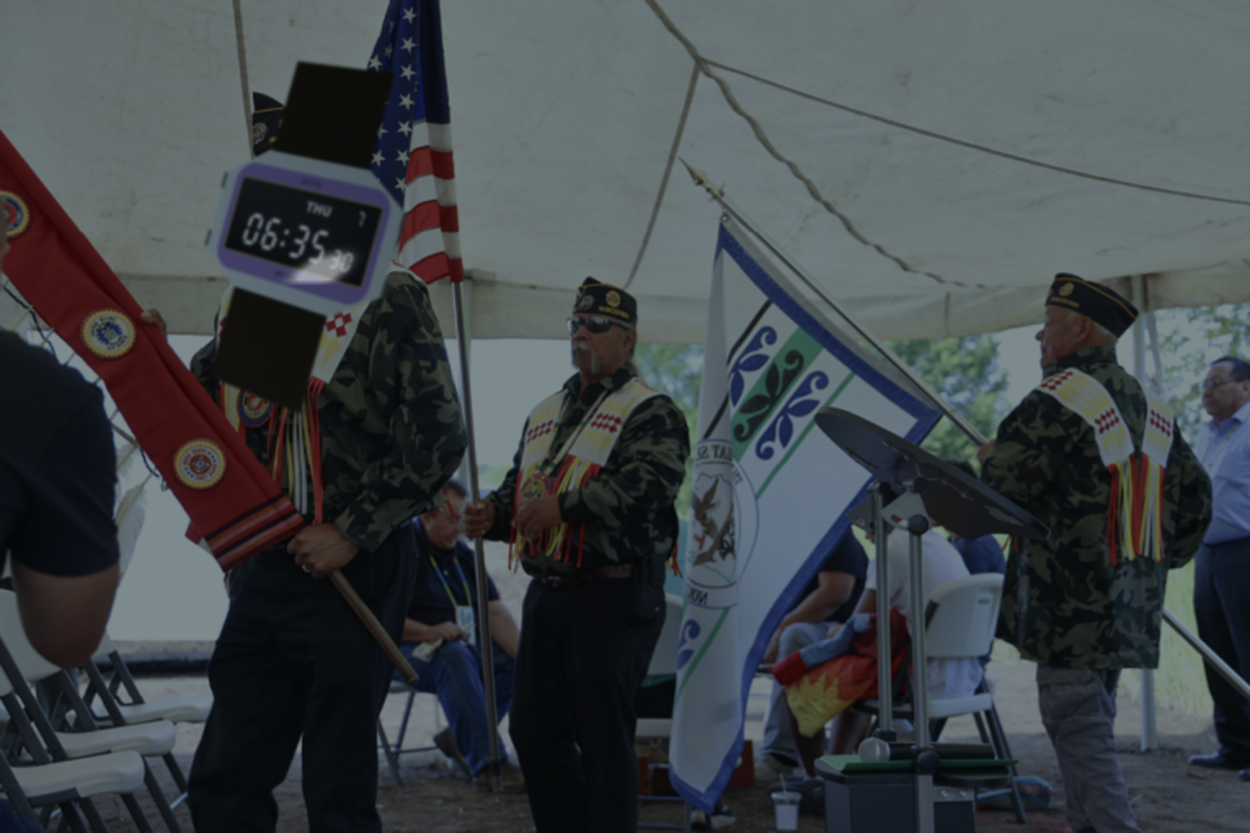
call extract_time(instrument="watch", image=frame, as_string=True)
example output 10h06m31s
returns 6h35m30s
